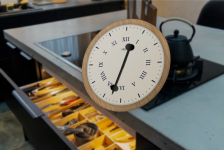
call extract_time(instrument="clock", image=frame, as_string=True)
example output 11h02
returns 12h33
